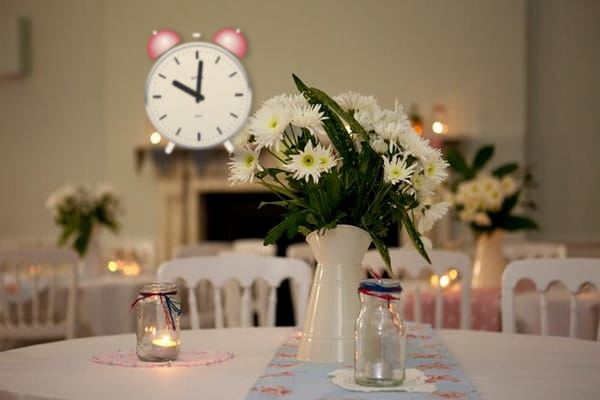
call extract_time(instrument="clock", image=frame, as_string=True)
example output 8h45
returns 10h01
